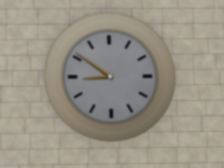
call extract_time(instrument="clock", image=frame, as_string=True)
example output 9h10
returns 8h51
